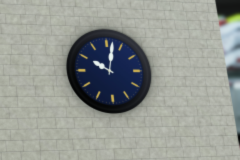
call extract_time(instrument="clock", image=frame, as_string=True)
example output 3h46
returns 10h02
